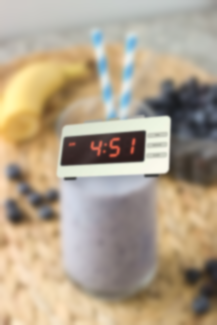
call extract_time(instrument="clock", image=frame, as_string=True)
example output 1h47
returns 4h51
